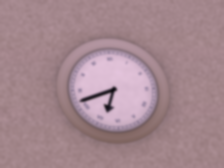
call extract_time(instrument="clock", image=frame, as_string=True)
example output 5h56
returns 6h42
